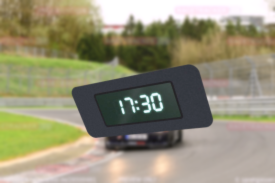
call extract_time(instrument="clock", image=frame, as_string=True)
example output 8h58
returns 17h30
